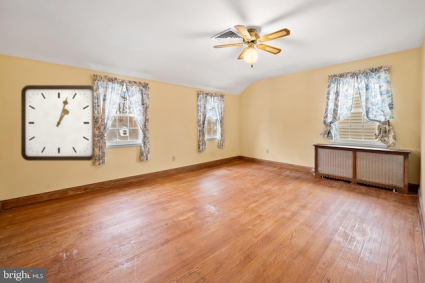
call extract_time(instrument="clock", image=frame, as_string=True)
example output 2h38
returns 1h03
